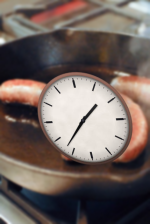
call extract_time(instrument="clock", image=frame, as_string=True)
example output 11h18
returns 1h37
